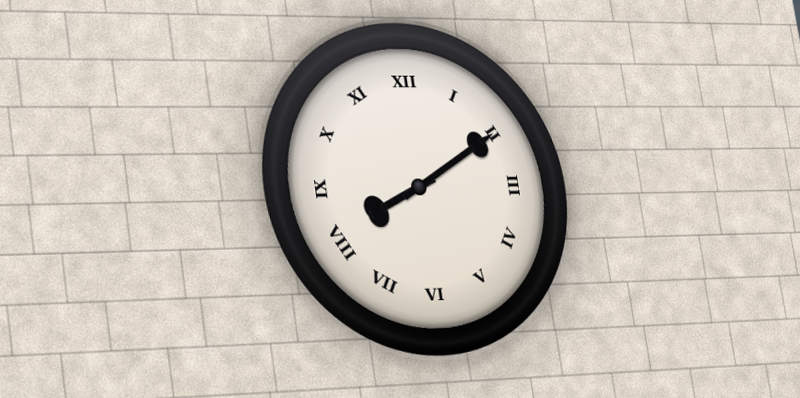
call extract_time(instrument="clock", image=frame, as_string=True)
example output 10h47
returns 8h10
